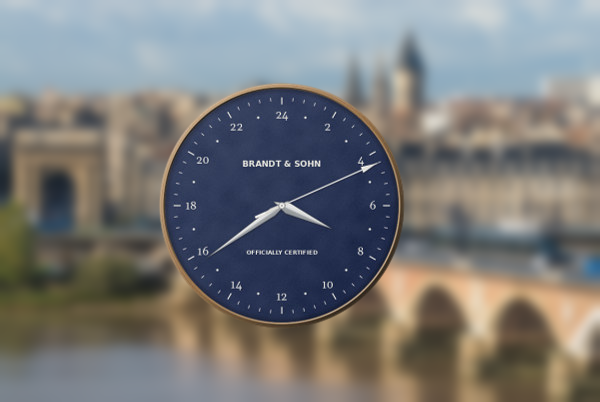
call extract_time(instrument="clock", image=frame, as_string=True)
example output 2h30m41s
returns 7h39m11s
